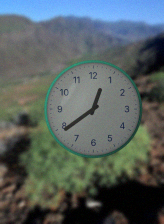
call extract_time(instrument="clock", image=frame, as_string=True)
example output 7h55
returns 12h39
